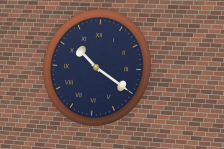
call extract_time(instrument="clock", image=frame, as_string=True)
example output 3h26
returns 10h20
